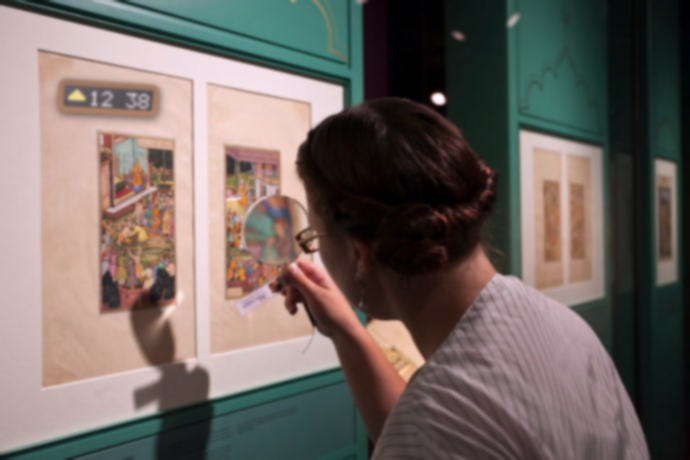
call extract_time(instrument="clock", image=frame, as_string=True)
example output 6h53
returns 12h38
